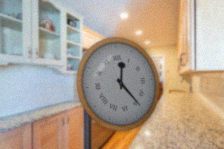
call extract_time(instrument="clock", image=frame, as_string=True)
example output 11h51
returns 12h24
